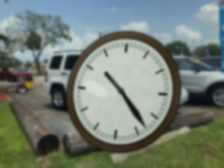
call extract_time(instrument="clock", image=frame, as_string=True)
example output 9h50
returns 10h23
